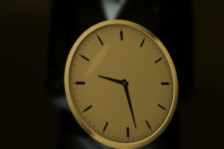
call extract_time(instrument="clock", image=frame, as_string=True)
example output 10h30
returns 9h28
